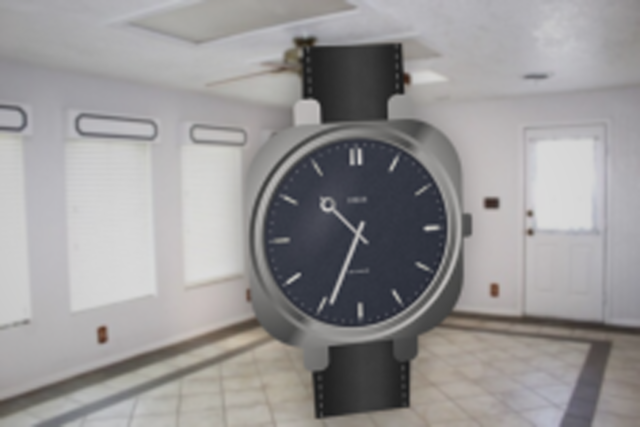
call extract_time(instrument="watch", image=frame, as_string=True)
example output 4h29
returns 10h34
